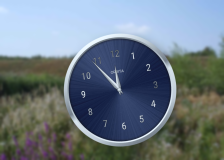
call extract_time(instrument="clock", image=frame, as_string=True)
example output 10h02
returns 11h54
